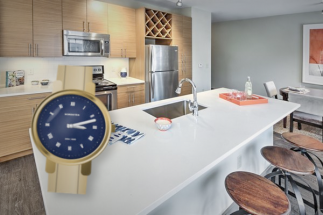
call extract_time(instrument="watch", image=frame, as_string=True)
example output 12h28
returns 3h12
